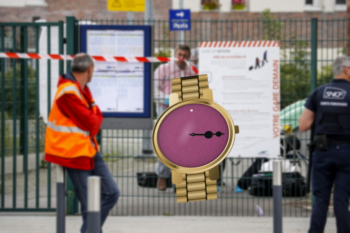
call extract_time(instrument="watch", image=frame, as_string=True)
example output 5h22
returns 3h16
